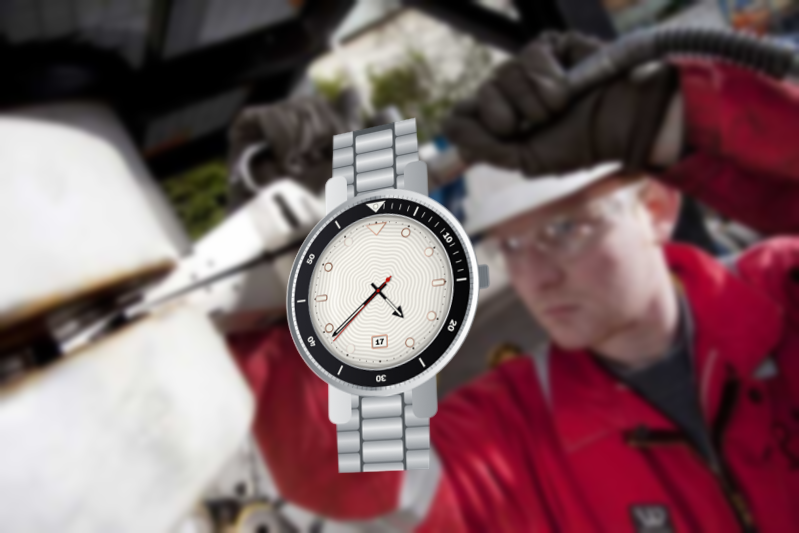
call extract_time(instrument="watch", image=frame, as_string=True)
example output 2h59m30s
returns 4h38m38s
